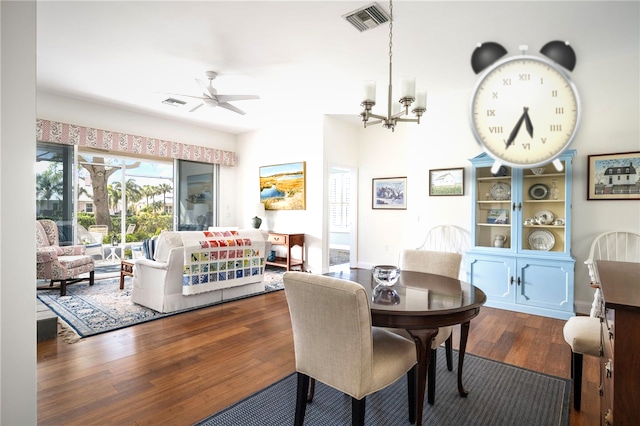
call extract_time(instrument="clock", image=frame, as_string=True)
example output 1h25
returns 5h35
